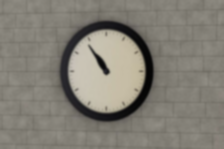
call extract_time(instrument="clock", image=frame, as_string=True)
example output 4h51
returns 10h54
